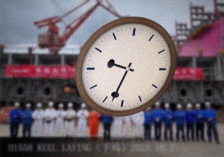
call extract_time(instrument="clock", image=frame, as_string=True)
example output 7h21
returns 9h33
